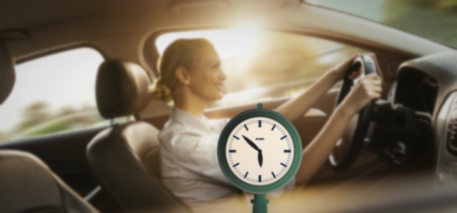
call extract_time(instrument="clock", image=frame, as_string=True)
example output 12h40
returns 5h52
